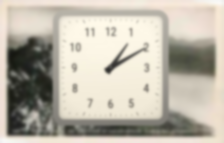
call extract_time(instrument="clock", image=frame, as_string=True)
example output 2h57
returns 1h10
